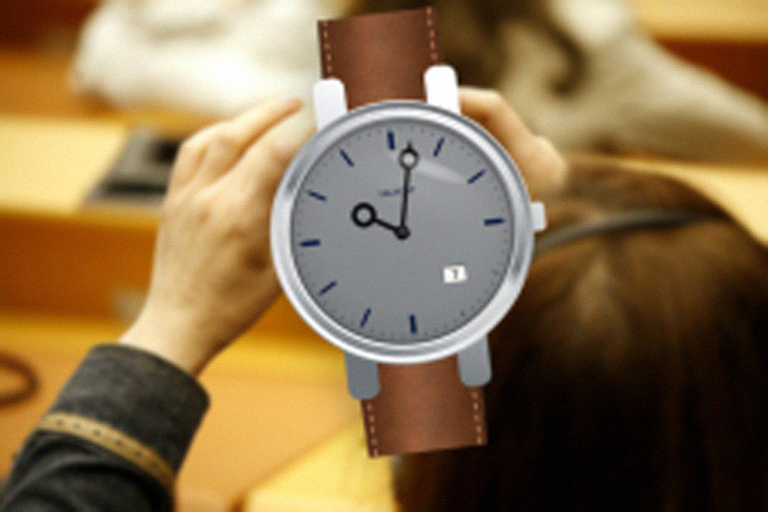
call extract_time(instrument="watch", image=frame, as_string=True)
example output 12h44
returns 10h02
